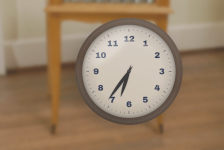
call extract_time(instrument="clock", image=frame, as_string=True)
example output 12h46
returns 6h36
